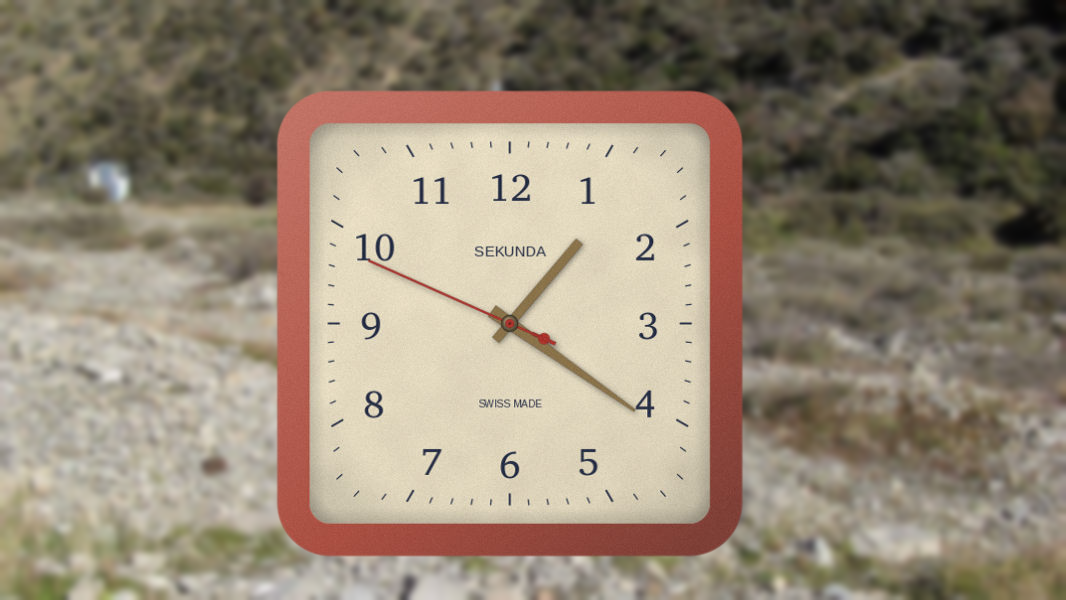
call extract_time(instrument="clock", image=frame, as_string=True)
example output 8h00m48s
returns 1h20m49s
